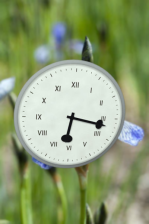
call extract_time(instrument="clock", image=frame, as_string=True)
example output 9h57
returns 6h17
